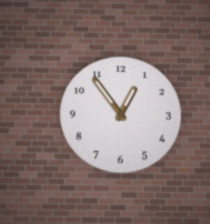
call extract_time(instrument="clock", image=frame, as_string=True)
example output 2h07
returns 12h54
